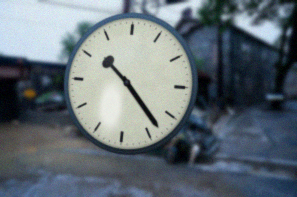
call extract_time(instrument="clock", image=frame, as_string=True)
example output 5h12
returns 10h23
